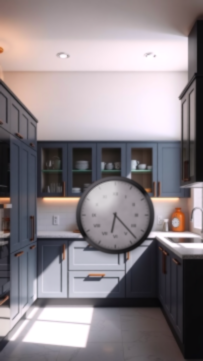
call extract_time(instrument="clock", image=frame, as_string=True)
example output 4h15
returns 6h23
